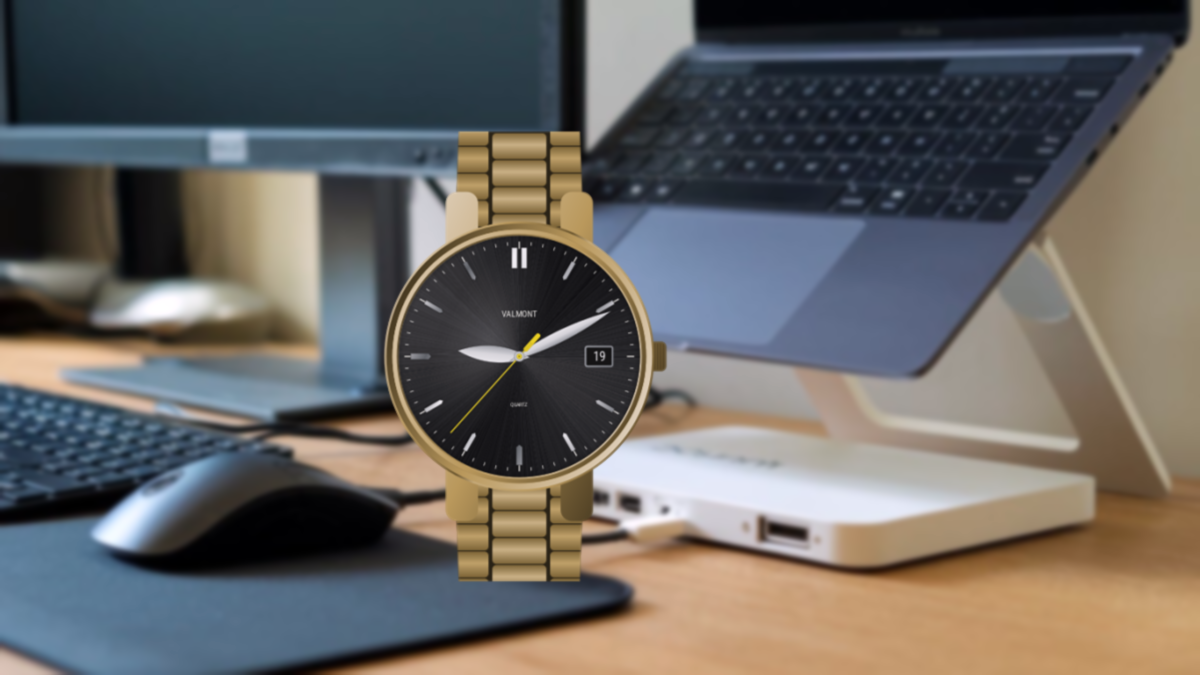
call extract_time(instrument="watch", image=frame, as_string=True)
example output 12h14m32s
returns 9h10m37s
